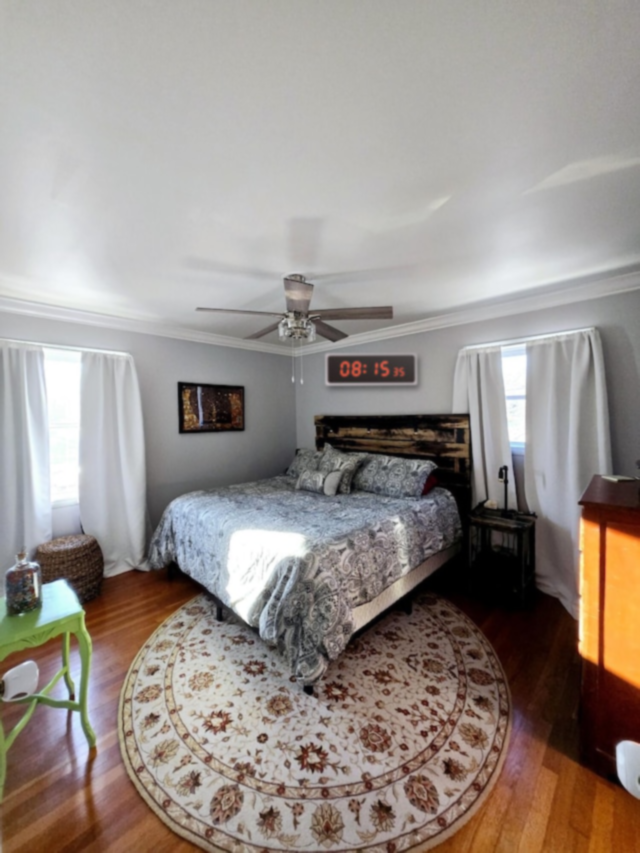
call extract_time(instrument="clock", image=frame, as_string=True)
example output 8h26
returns 8h15
